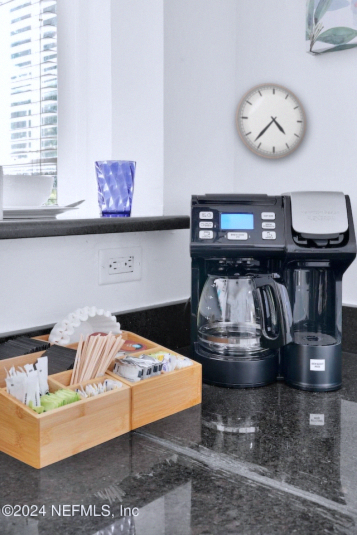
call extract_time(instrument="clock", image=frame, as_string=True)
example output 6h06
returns 4h37
